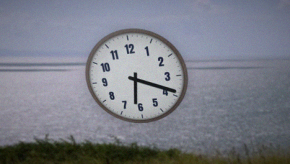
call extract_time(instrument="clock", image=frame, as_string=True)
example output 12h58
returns 6h19
